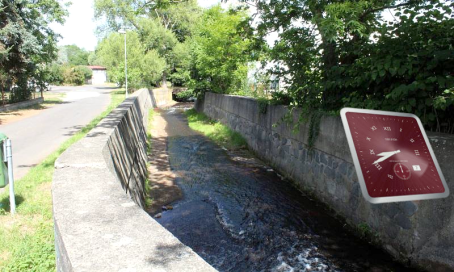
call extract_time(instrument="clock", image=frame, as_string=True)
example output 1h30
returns 8h41
